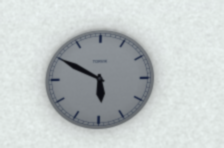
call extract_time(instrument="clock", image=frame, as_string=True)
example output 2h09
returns 5h50
